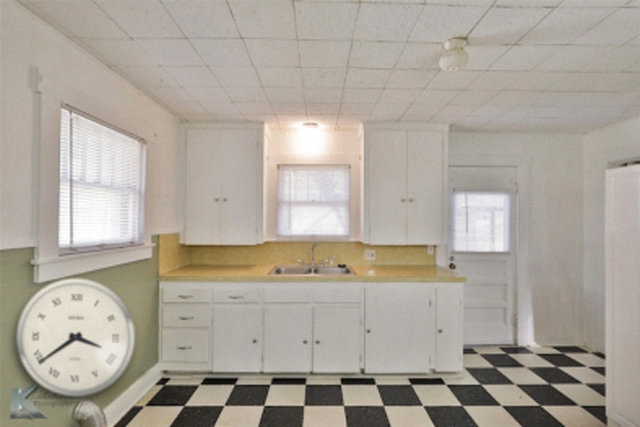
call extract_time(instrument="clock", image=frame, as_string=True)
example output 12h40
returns 3h39
